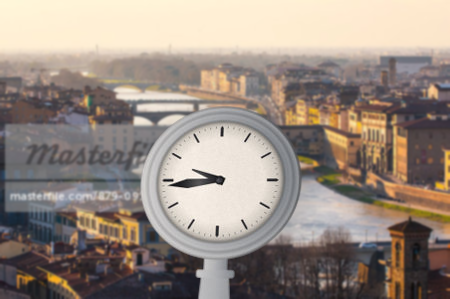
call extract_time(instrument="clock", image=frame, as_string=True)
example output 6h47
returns 9h44
